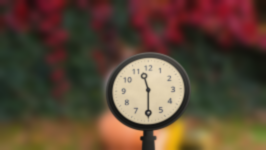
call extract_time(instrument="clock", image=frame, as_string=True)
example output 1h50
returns 11h30
